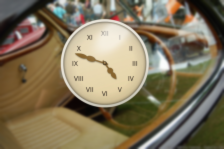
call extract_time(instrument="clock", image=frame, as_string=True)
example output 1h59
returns 4h48
